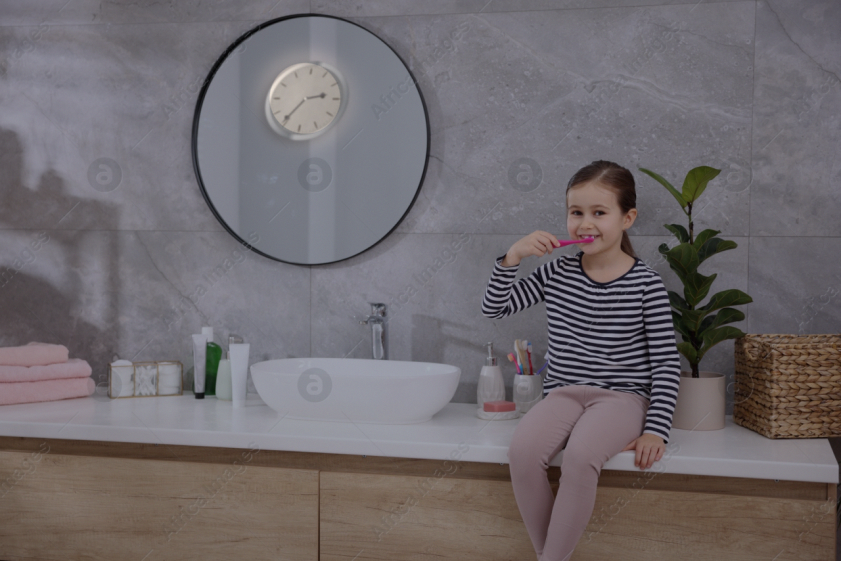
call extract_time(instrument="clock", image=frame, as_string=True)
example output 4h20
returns 2h36
